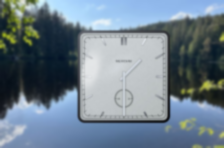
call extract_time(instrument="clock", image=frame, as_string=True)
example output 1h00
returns 1h30
